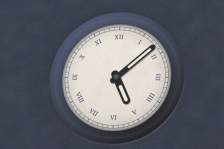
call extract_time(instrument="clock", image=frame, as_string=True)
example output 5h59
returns 5h08
